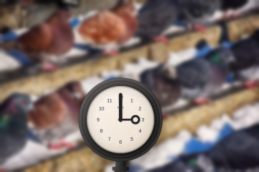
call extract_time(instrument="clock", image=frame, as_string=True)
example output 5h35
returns 3h00
